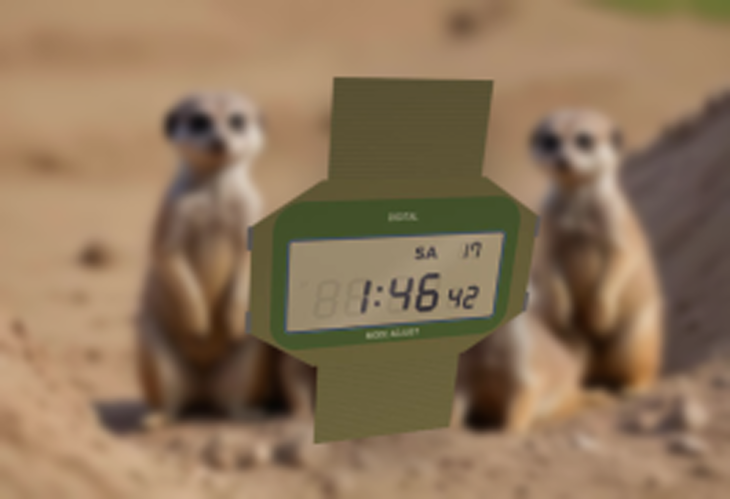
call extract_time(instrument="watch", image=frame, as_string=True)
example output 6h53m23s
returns 1h46m42s
